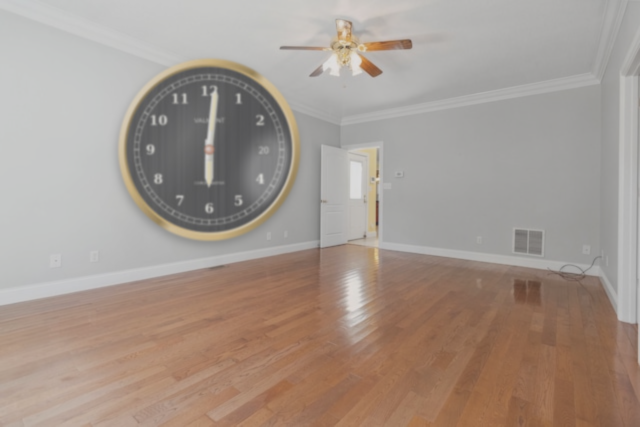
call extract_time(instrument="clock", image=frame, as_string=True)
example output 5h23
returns 6h01
